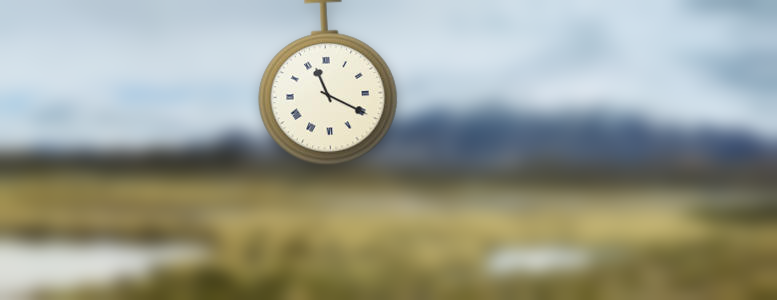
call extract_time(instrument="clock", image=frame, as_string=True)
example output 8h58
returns 11h20
